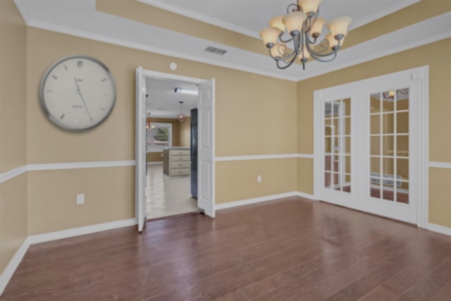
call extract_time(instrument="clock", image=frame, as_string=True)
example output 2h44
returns 11h25
